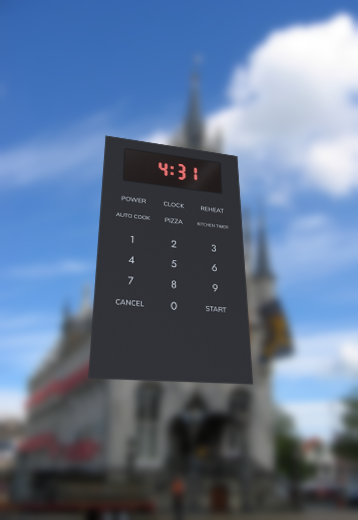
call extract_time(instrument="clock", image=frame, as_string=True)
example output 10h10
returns 4h31
